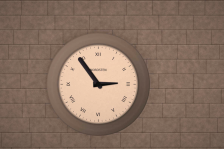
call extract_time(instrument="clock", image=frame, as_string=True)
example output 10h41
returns 2h54
